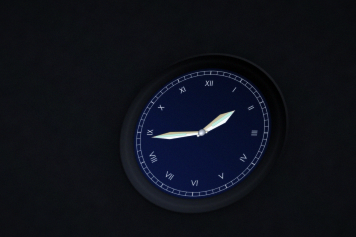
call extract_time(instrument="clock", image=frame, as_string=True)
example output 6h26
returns 1h44
